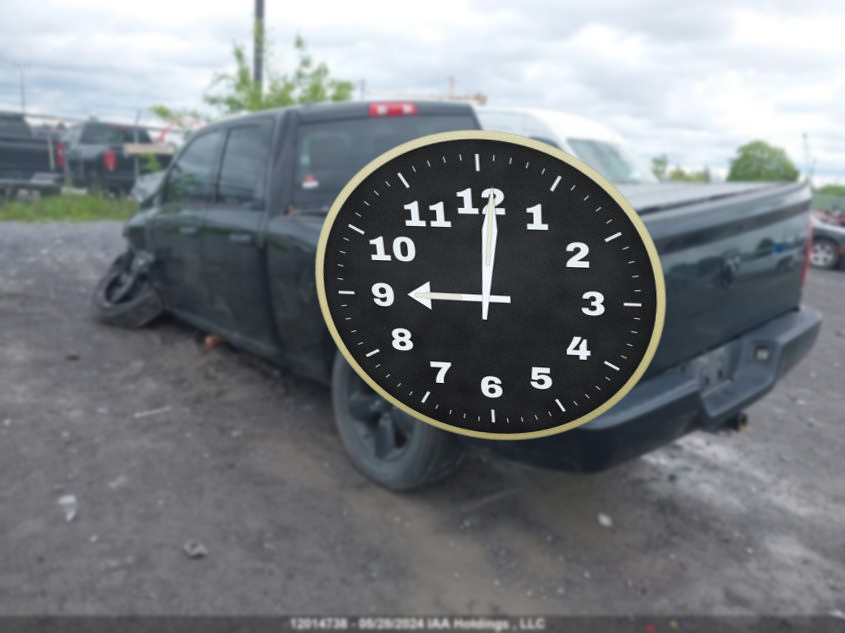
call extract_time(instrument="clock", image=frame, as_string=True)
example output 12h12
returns 9h01
